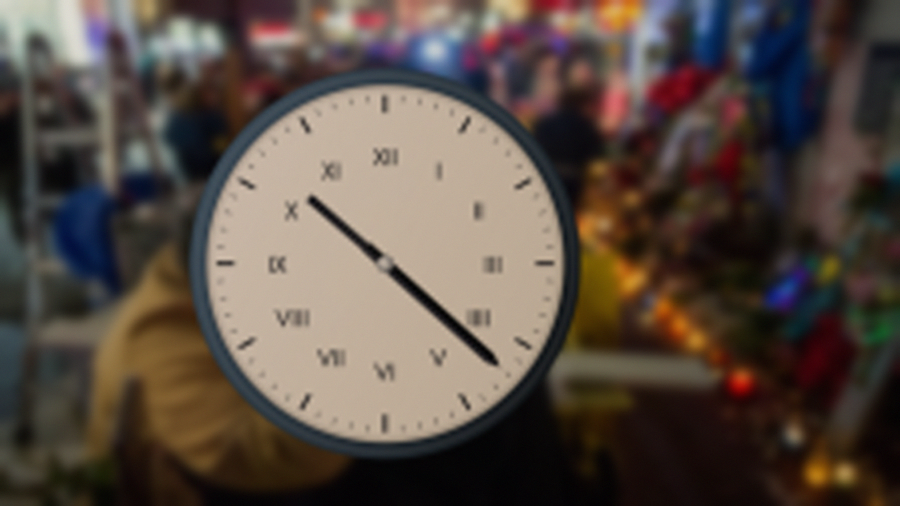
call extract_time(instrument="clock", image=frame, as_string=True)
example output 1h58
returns 10h22
